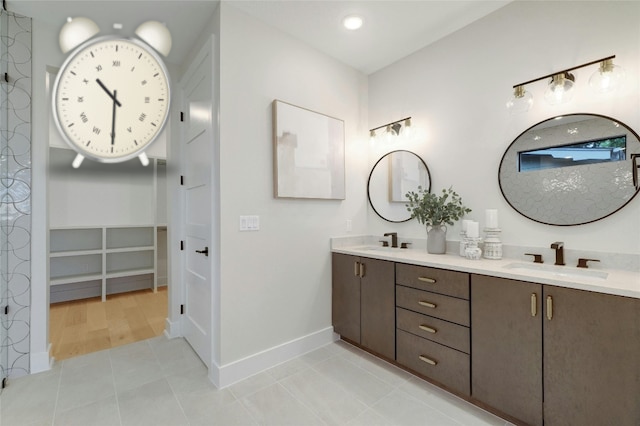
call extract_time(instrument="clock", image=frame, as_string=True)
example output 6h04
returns 10h30
